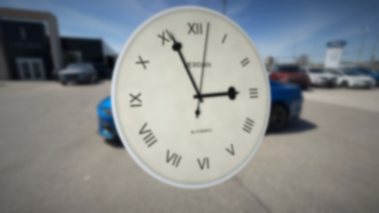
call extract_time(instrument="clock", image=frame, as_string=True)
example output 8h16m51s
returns 2h56m02s
